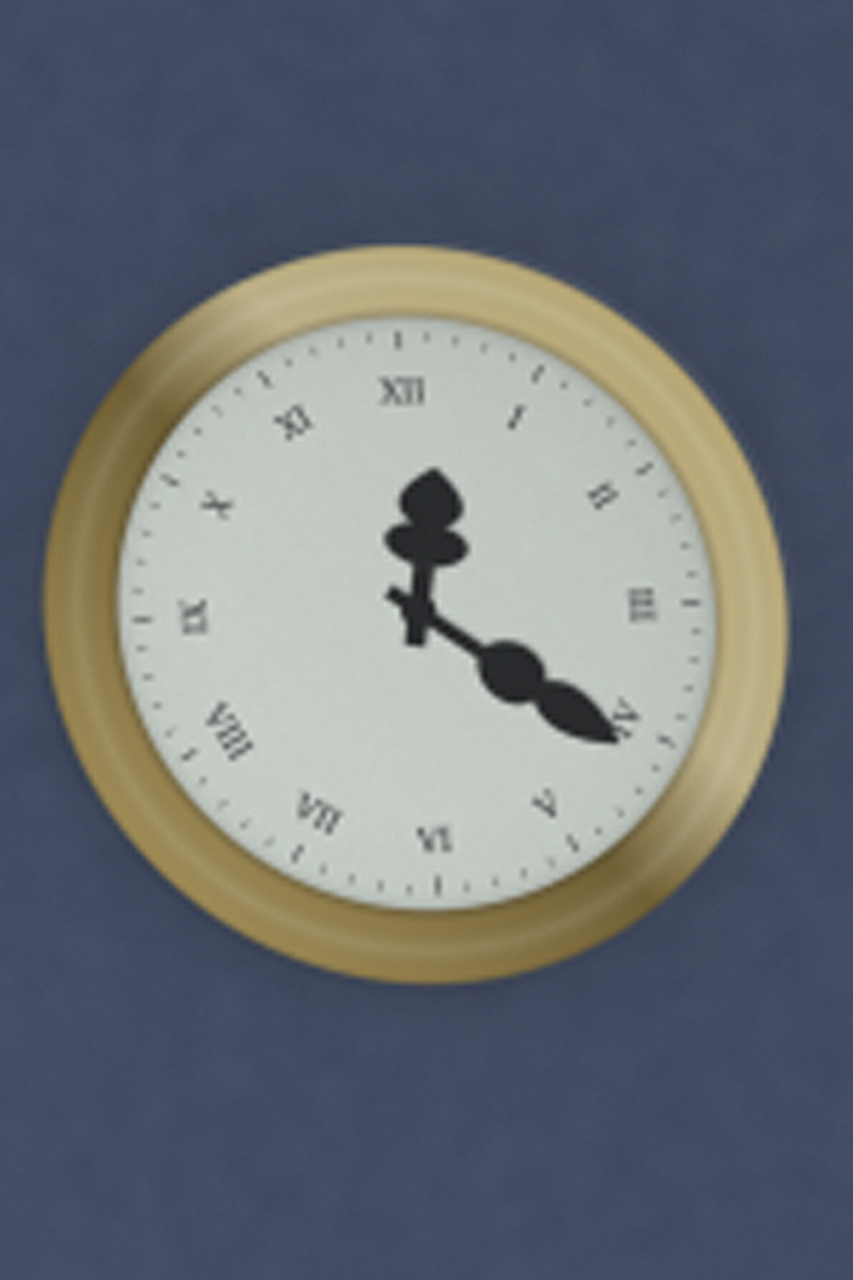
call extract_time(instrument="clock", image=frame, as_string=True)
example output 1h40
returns 12h21
